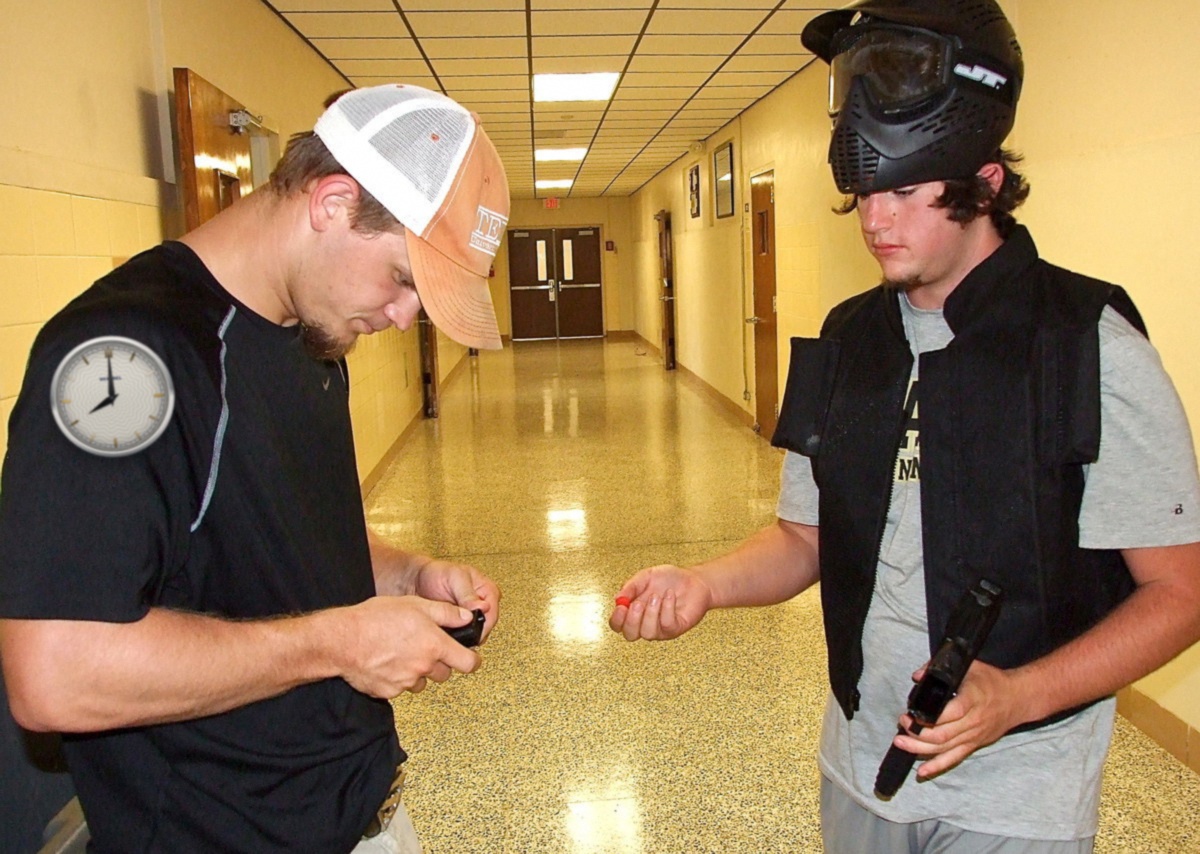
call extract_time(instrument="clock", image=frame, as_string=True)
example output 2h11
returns 8h00
